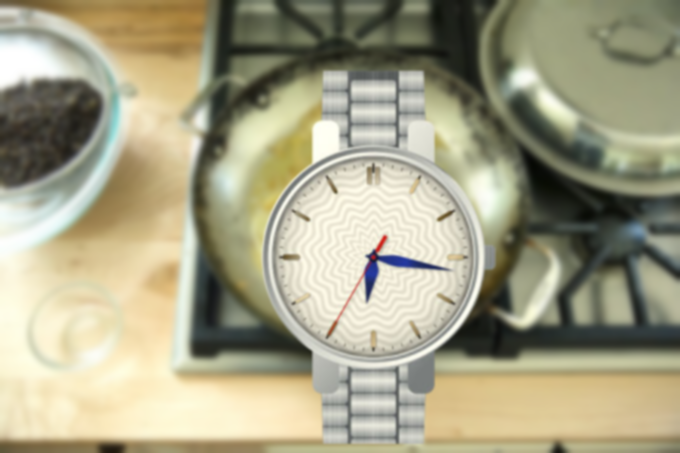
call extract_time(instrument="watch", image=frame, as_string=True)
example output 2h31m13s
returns 6h16m35s
